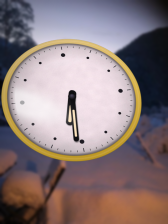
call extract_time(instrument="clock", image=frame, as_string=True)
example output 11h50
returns 6h31
